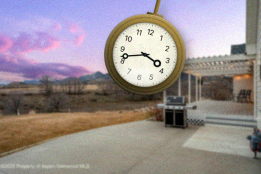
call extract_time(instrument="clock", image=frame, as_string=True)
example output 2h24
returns 3h42
